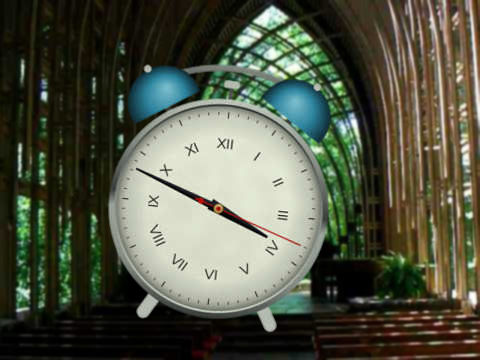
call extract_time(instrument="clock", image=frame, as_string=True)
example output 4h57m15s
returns 3h48m18s
